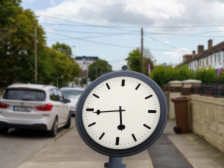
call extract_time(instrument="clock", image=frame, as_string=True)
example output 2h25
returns 5h44
